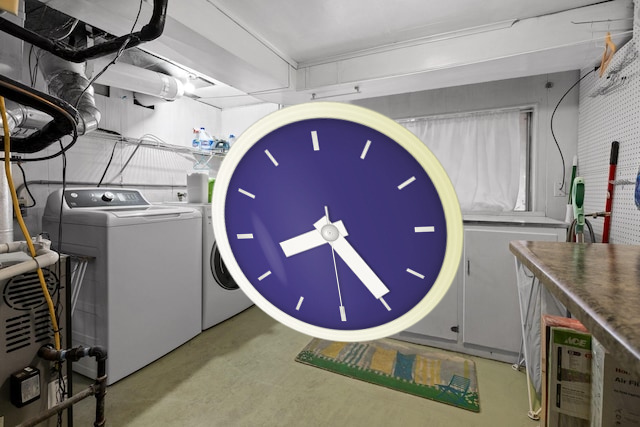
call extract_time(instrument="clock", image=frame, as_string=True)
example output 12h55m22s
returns 8h24m30s
